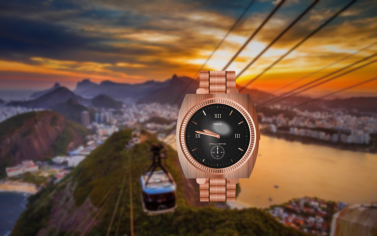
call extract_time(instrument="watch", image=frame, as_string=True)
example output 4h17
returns 9h47
